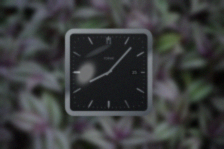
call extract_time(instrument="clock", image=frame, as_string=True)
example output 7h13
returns 8h07
